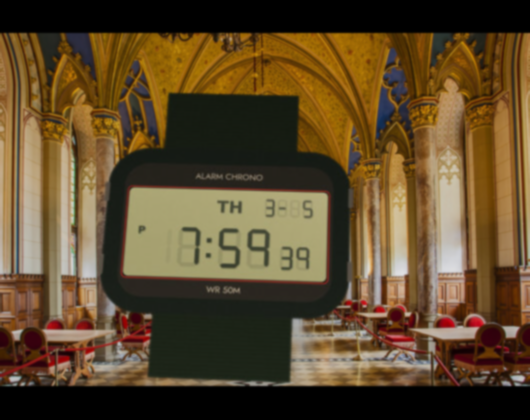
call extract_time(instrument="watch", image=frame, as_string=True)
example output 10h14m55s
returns 7h59m39s
